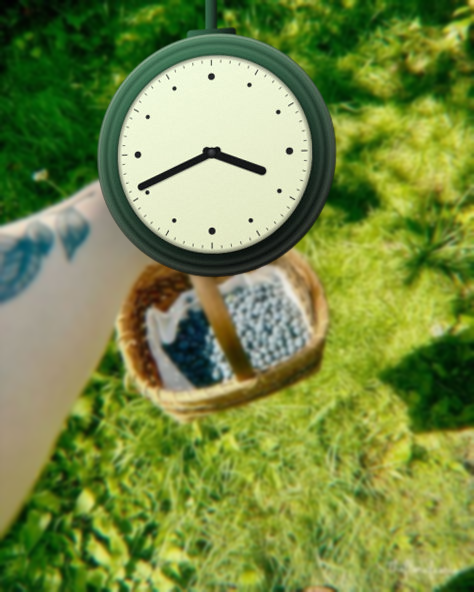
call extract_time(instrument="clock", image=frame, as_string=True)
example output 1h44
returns 3h41
